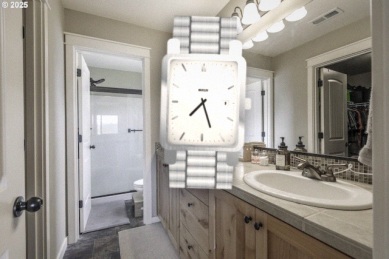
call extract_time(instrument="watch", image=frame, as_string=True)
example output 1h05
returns 7h27
